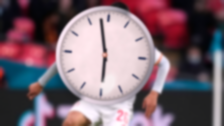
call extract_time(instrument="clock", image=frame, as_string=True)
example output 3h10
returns 5h58
